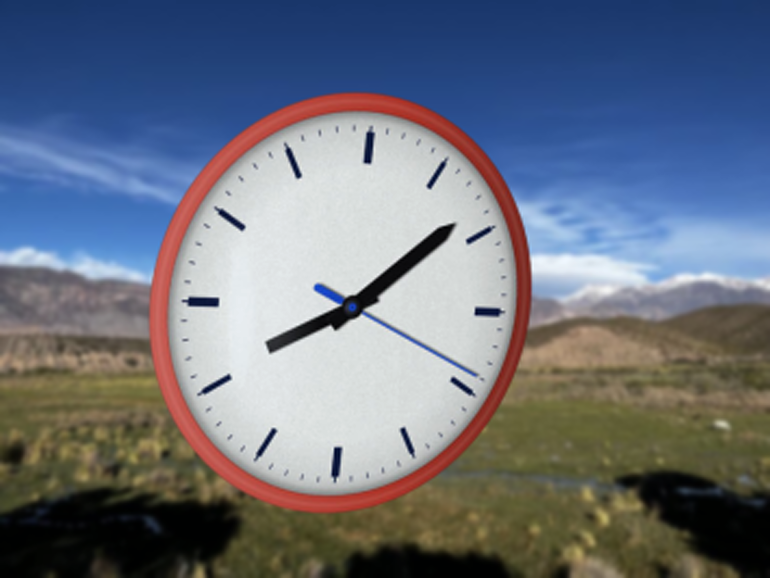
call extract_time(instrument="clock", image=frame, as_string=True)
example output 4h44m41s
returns 8h08m19s
